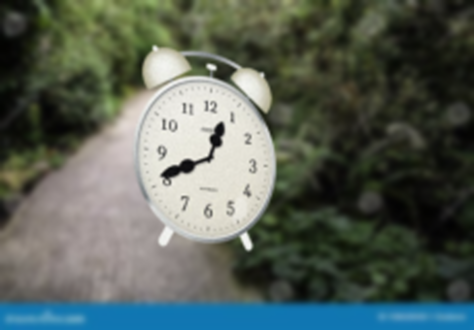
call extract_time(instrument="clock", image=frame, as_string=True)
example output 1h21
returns 12h41
